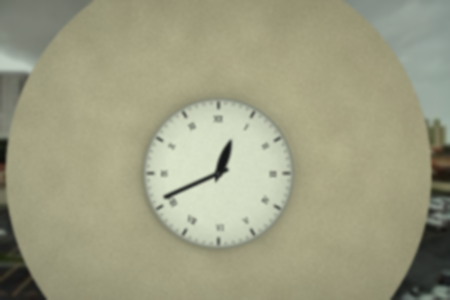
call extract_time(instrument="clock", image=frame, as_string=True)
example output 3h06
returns 12h41
